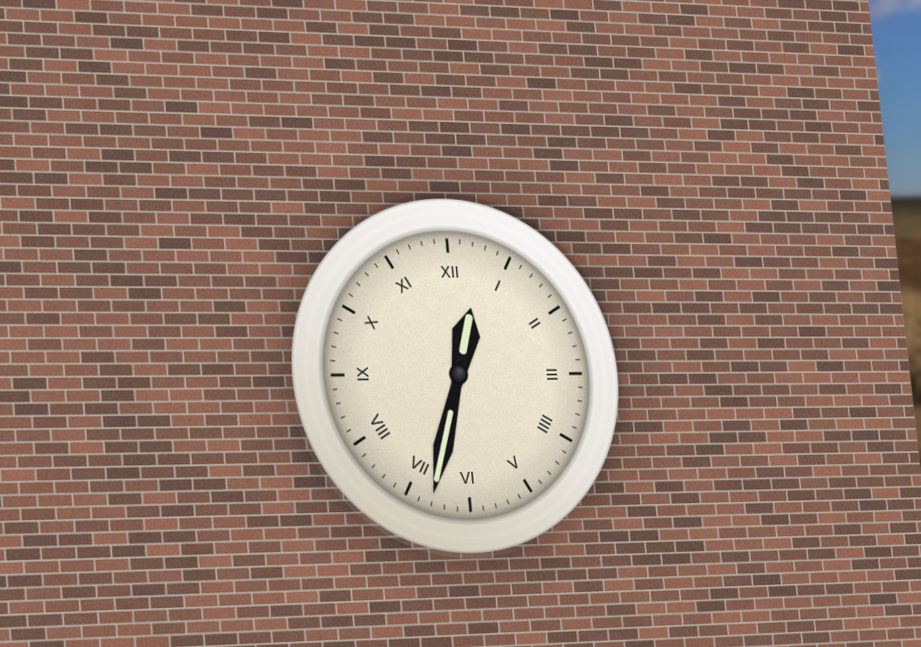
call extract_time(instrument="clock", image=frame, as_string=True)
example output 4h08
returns 12h33
